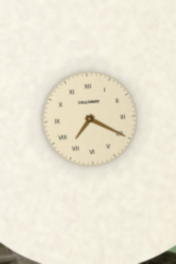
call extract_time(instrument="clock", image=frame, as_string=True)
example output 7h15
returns 7h20
